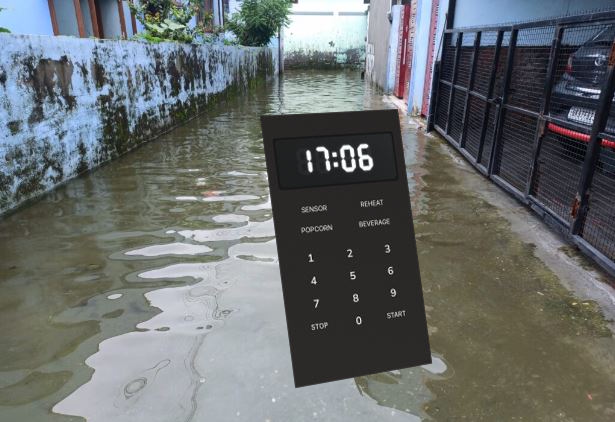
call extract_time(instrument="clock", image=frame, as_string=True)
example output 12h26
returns 17h06
